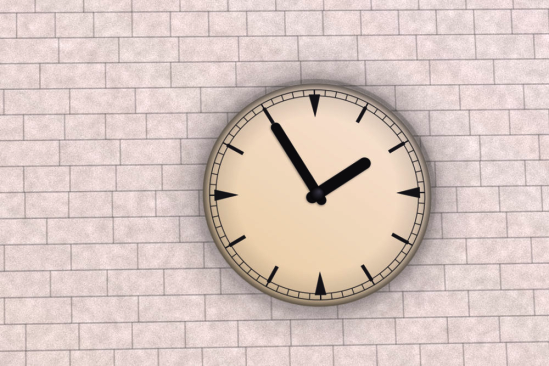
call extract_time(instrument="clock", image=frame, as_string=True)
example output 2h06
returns 1h55
